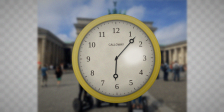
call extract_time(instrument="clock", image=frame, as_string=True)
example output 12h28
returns 6h07
